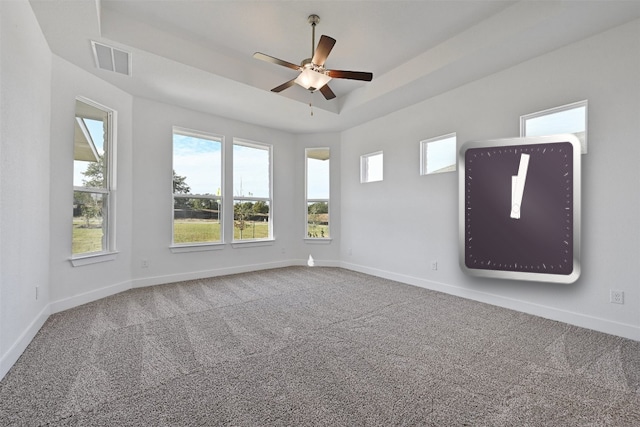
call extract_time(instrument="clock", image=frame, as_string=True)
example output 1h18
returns 12h02
